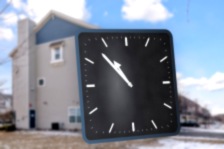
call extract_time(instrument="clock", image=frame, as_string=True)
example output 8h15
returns 10h53
